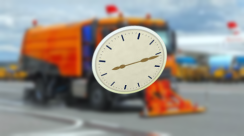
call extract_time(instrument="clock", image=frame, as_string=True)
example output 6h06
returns 8h11
